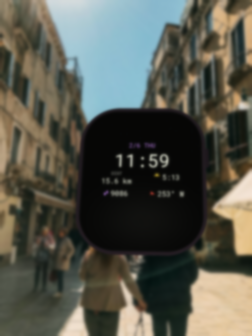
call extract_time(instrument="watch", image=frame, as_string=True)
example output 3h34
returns 11h59
